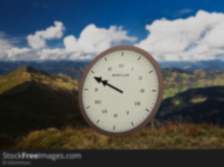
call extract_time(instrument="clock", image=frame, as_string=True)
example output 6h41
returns 9h49
